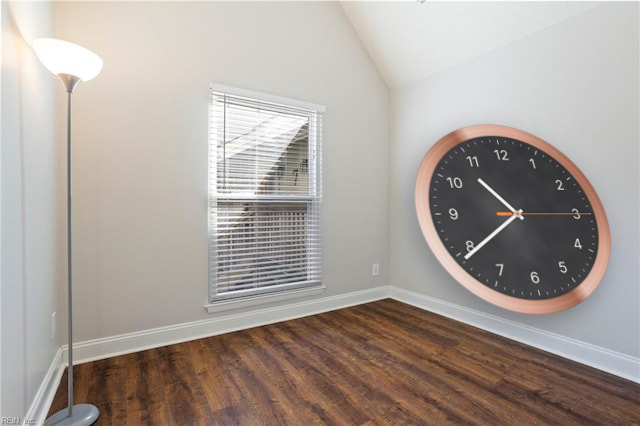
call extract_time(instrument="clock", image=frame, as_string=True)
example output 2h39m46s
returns 10h39m15s
